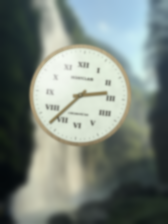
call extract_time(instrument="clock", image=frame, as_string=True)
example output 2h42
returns 2h37
